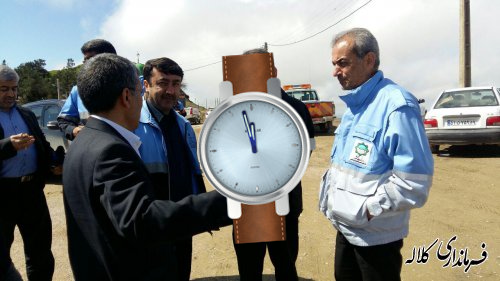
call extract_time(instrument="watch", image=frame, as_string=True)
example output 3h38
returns 11h58
